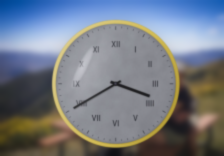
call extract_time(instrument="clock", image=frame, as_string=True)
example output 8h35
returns 3h40
